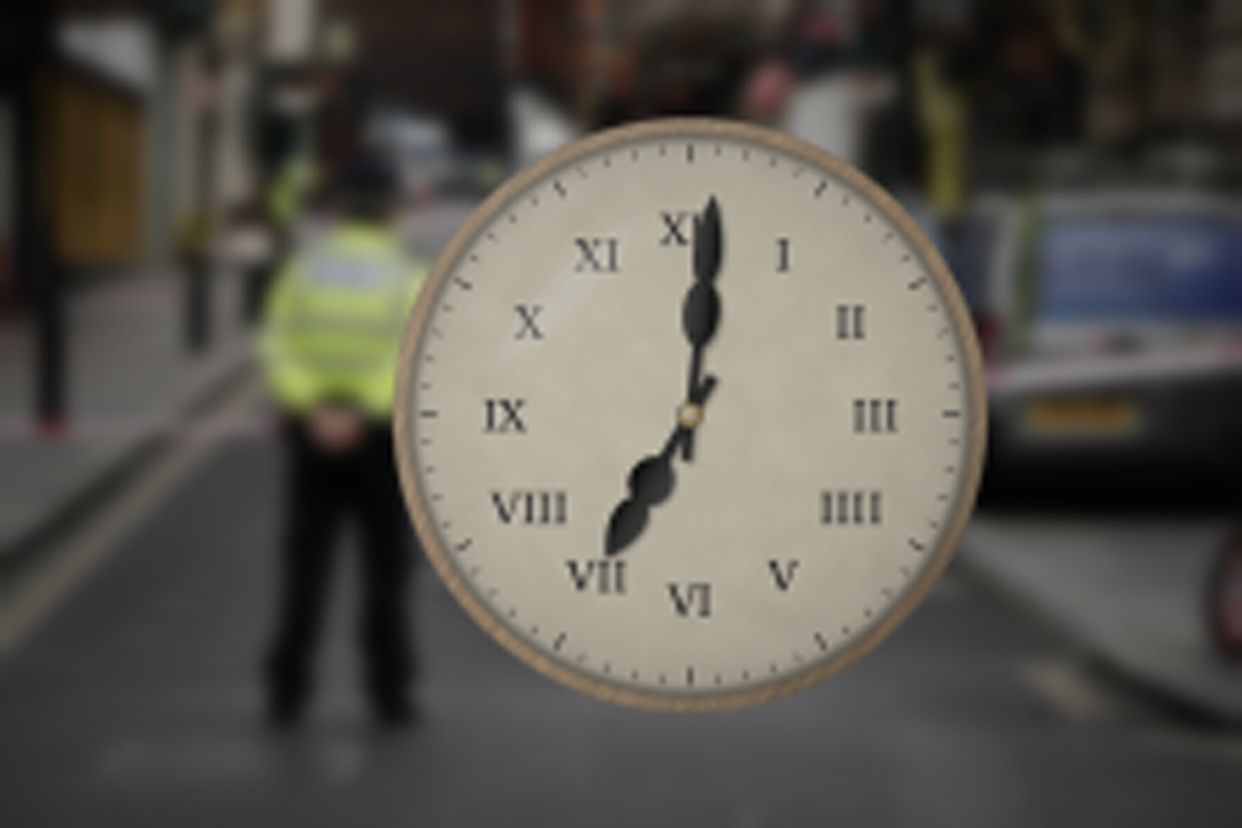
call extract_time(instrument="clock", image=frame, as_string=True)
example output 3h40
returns 7h01
